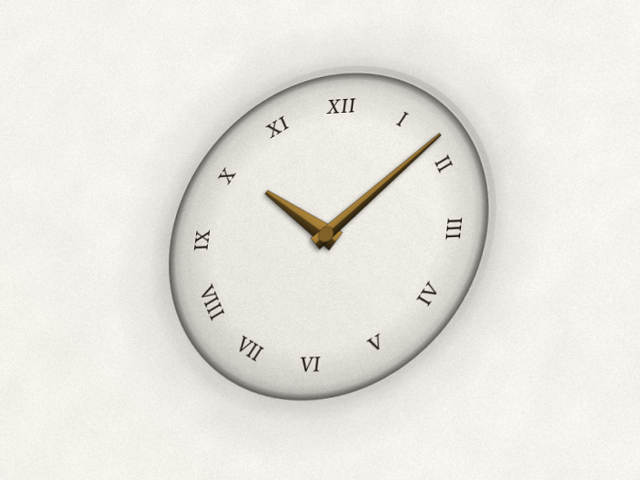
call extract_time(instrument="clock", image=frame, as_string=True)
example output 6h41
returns 10h08
